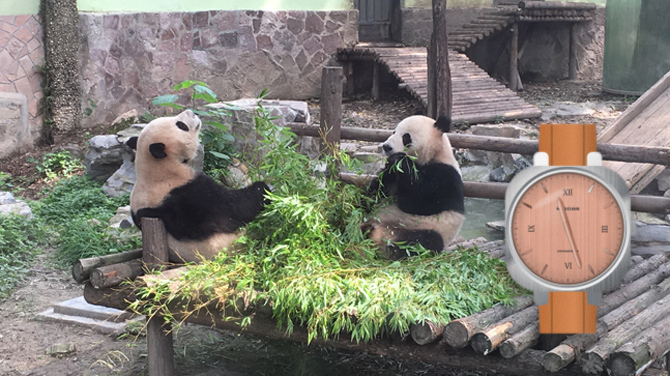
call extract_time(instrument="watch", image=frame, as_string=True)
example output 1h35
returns 11h27
